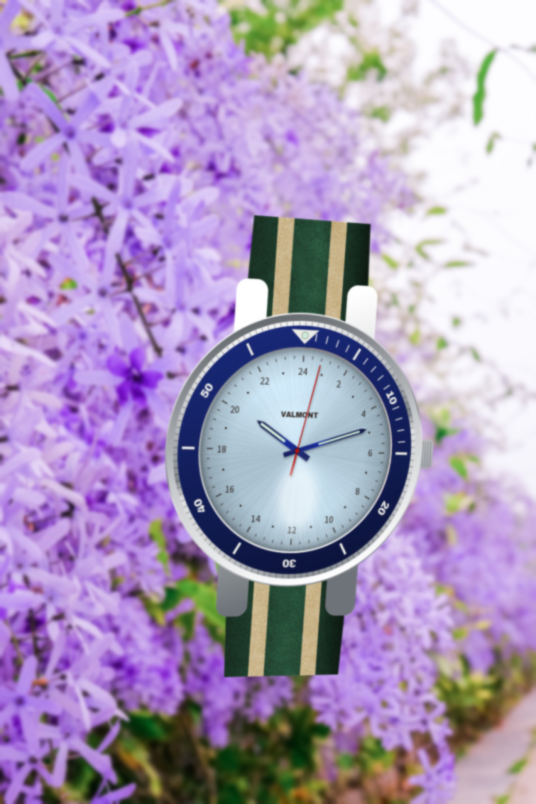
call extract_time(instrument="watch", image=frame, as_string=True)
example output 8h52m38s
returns 20h12m02s
